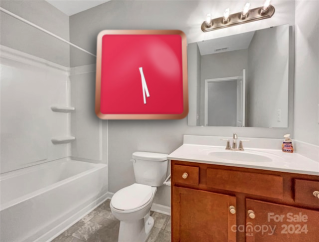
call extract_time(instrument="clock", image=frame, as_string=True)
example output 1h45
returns 5h29
